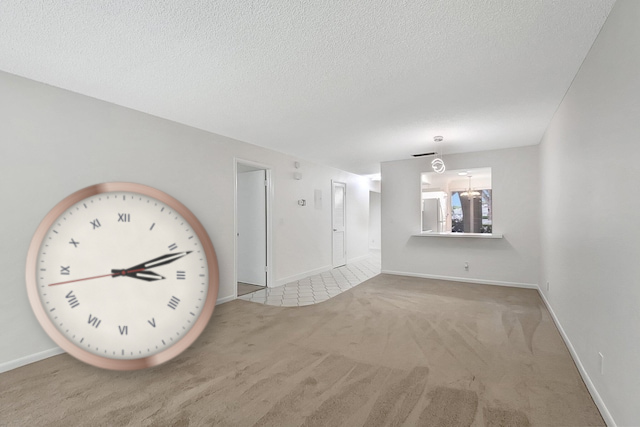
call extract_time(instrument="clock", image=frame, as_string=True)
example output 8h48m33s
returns 3h11m43s
